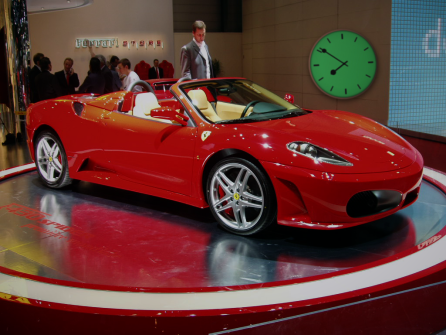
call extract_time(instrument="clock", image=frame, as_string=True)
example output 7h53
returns 7h51
